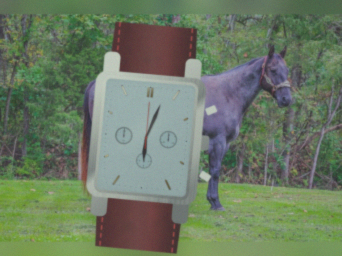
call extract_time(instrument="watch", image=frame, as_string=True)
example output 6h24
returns 6h03
